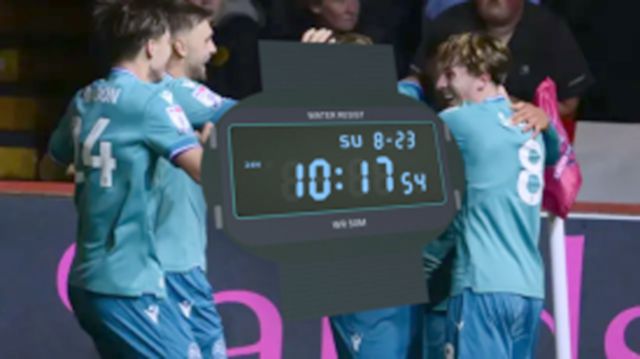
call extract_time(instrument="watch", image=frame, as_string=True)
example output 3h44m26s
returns 10h17m54s
